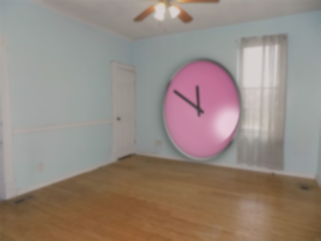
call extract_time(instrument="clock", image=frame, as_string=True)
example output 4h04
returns 11h50
